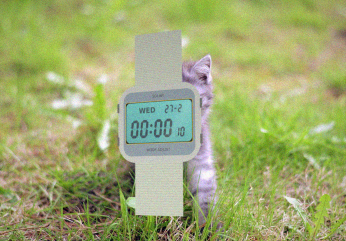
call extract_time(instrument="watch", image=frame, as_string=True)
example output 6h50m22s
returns 0h00m10s
